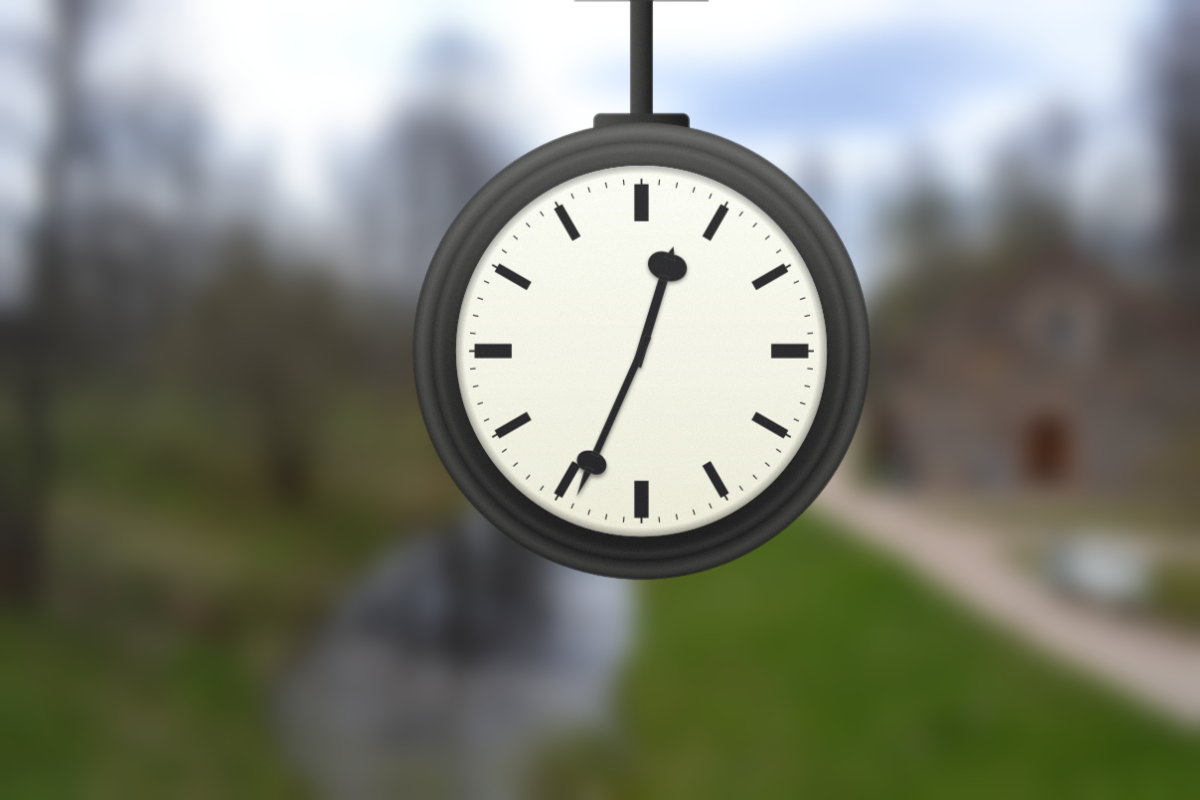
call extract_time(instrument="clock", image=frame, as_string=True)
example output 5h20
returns 12h34
